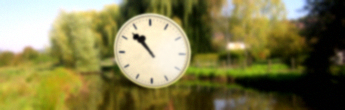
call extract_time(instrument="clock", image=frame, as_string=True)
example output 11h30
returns 10h53
